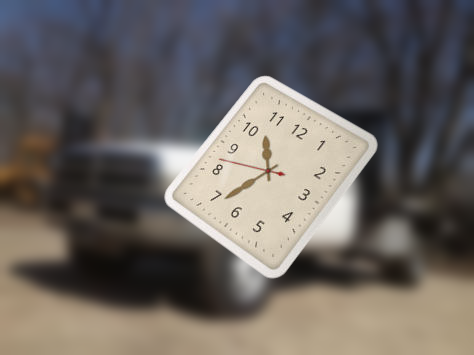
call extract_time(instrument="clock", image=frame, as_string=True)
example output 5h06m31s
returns 10h33m42s
